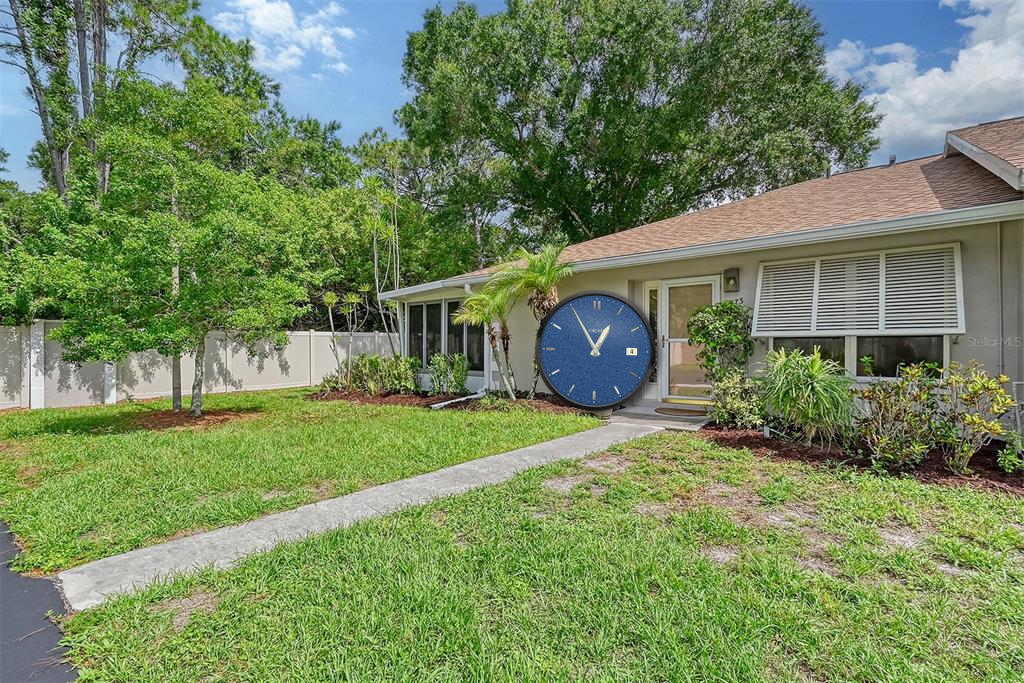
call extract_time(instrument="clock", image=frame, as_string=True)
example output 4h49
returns 12h55
